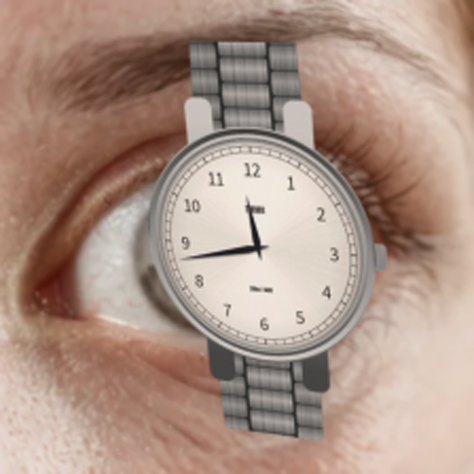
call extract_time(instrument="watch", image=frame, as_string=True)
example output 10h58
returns 11h43
